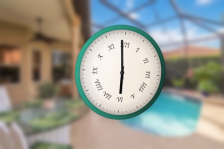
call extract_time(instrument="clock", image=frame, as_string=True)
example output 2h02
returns 5h59
